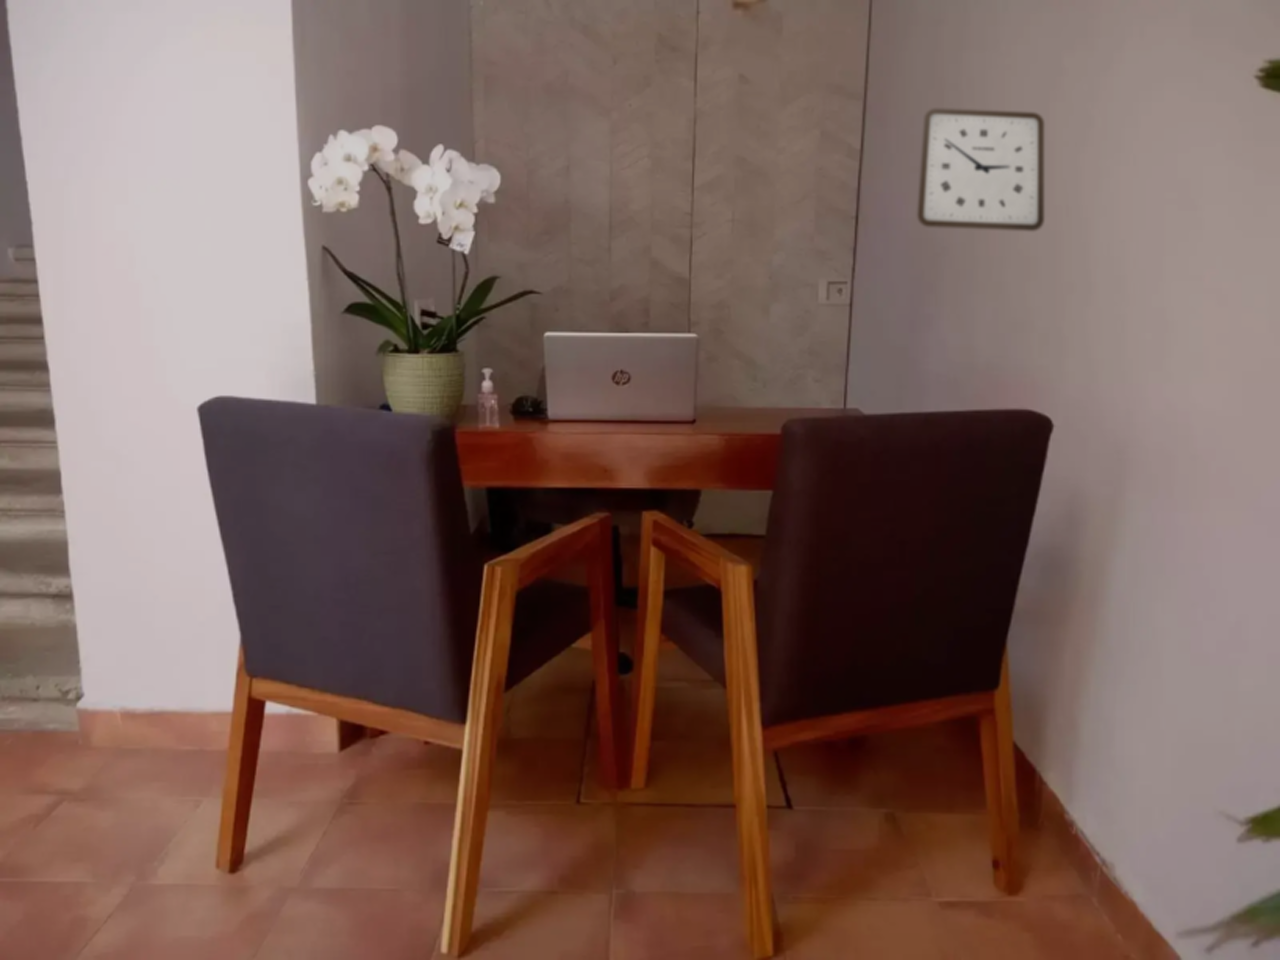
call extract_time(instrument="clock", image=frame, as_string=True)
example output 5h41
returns 2h51
